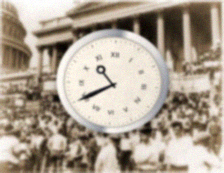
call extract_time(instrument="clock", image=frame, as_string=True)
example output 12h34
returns 10h40
